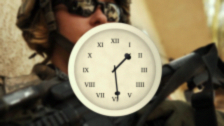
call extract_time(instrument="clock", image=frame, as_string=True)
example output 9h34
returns 1h29
